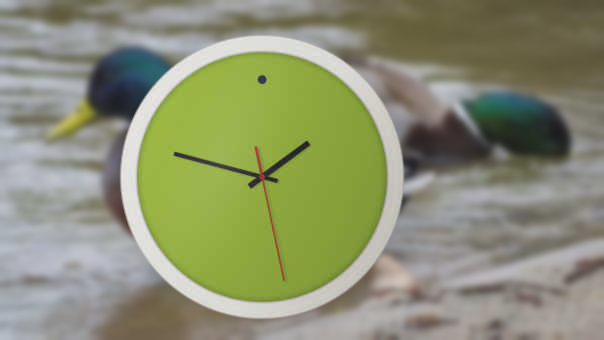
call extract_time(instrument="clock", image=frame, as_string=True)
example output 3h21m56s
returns 1h47m28s
